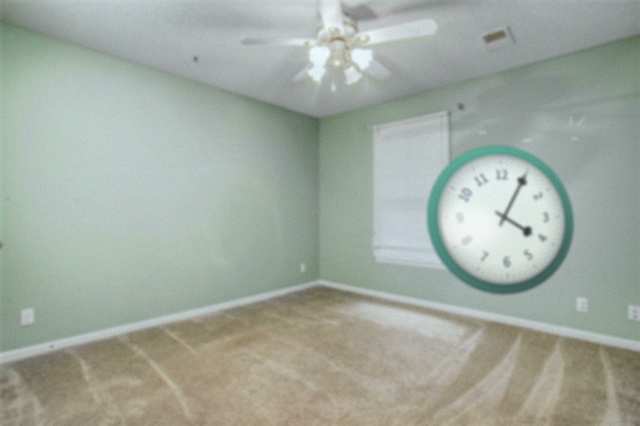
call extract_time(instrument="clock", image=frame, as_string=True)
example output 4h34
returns 4h05
